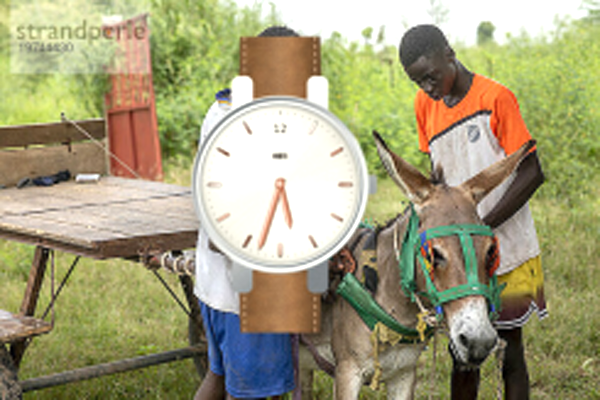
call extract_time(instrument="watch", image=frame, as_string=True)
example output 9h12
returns 5h33
